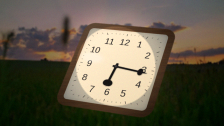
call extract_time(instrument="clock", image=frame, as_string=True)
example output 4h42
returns 6h16
